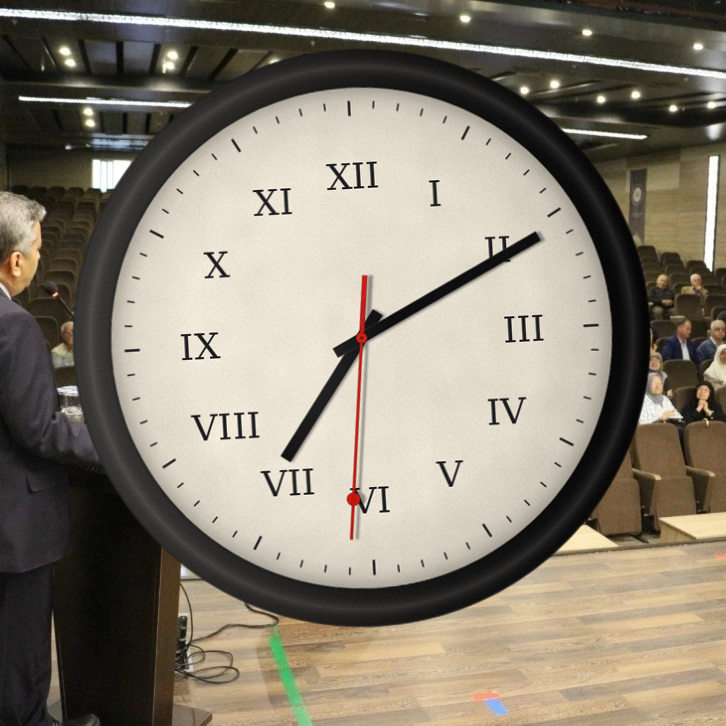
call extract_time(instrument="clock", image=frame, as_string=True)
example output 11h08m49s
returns 7h10m31s
